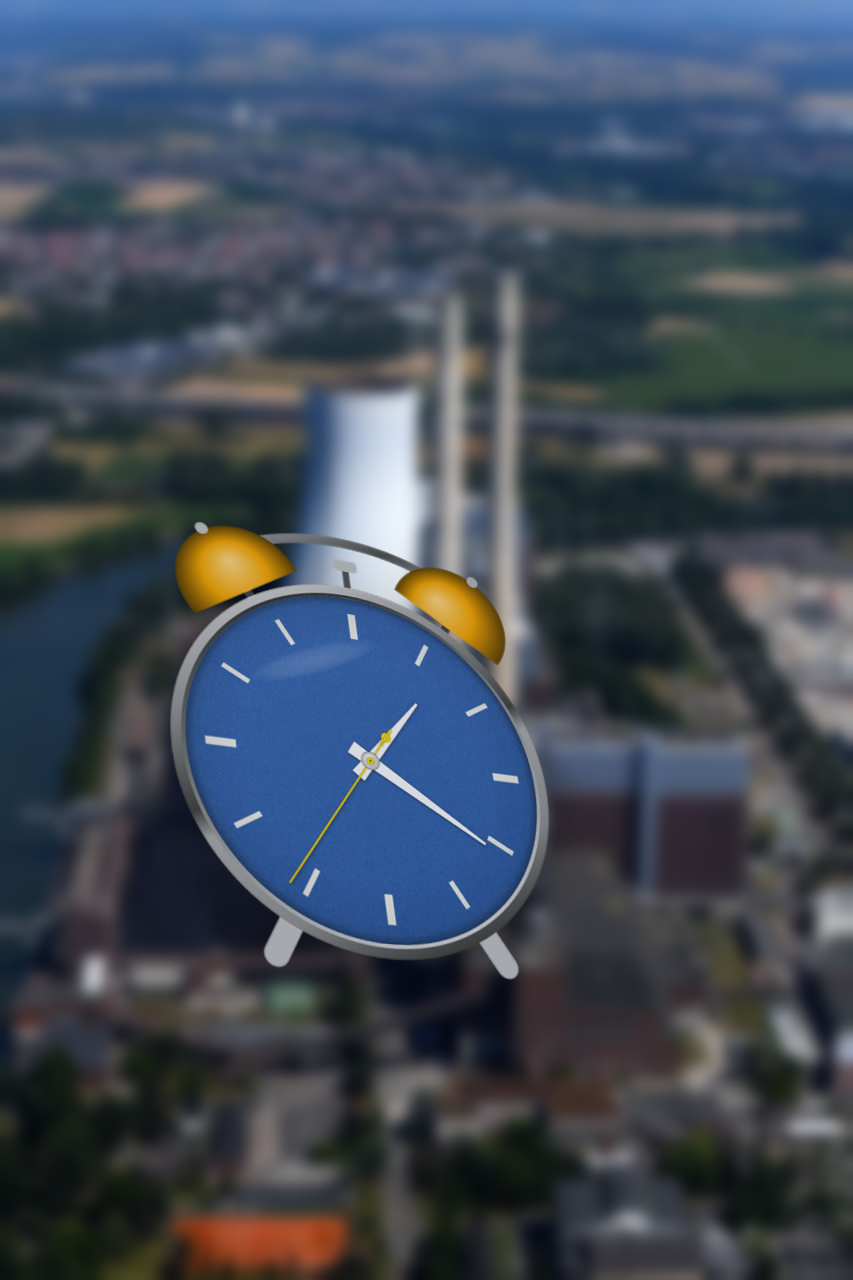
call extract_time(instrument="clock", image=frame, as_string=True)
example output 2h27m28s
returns 1h20m36s
